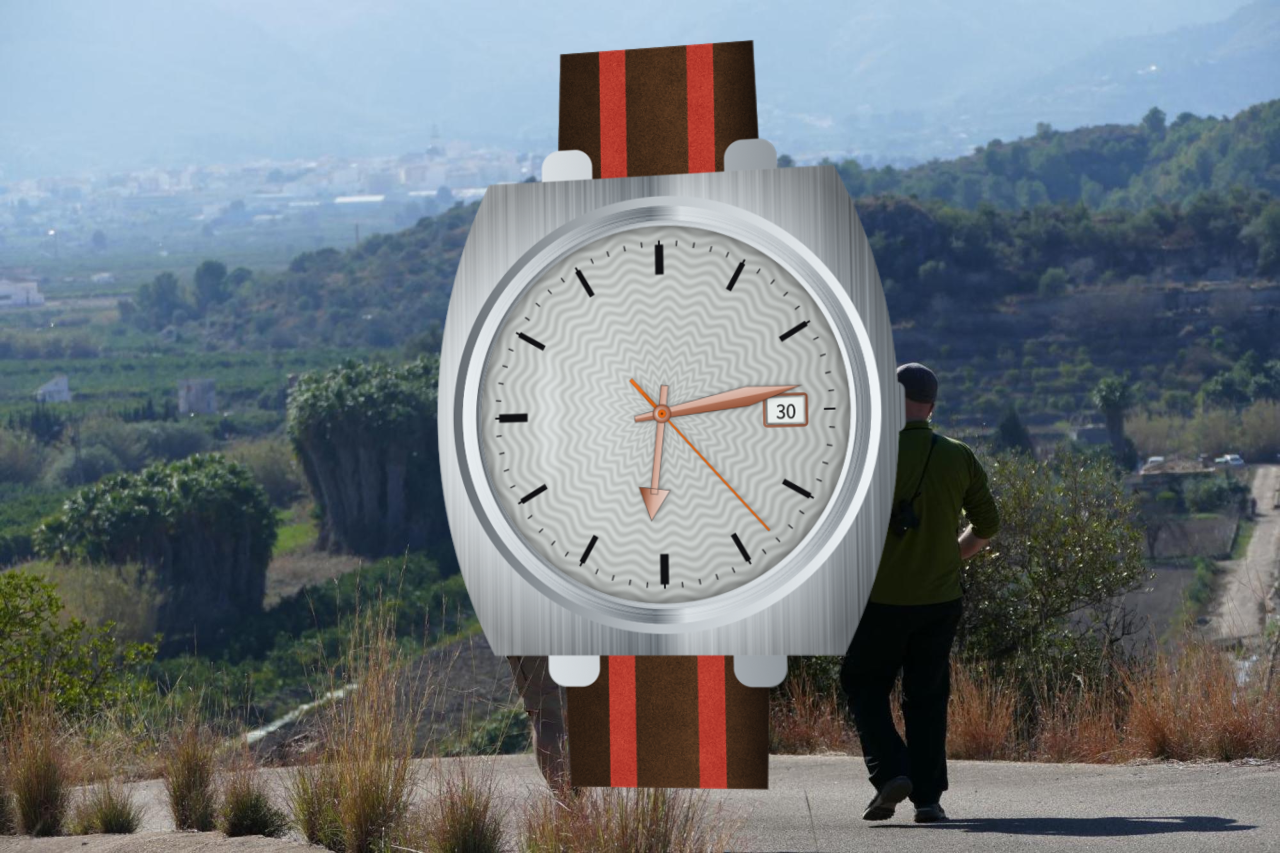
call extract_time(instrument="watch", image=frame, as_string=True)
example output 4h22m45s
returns 6h13m23s
